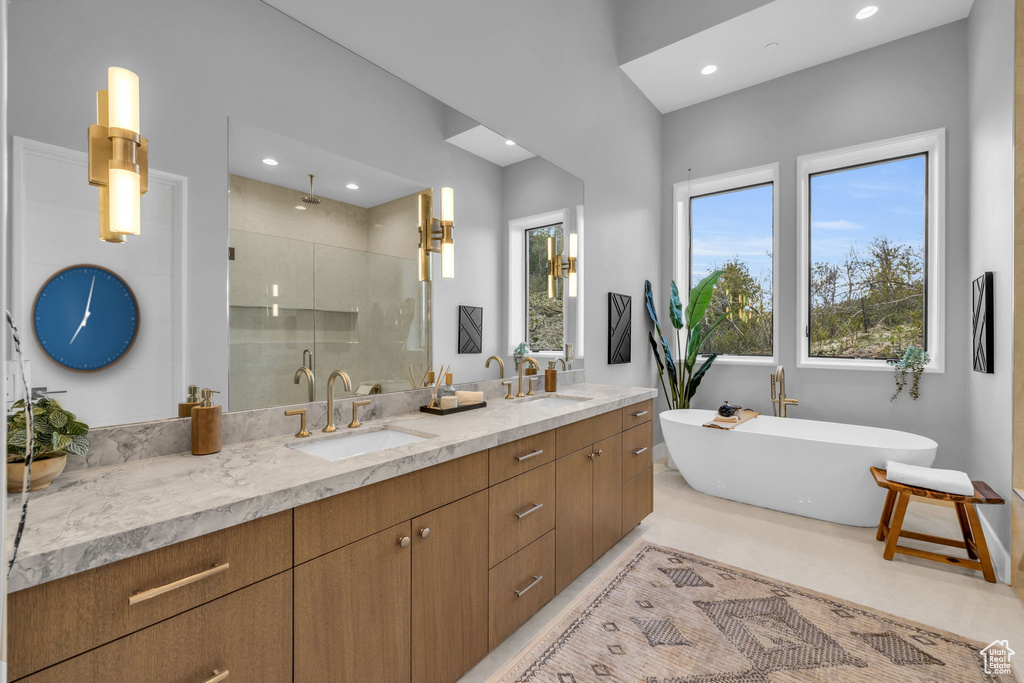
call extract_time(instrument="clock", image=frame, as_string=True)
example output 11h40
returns 7h02
